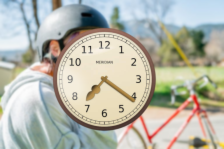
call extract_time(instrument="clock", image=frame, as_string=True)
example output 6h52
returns 7h21
